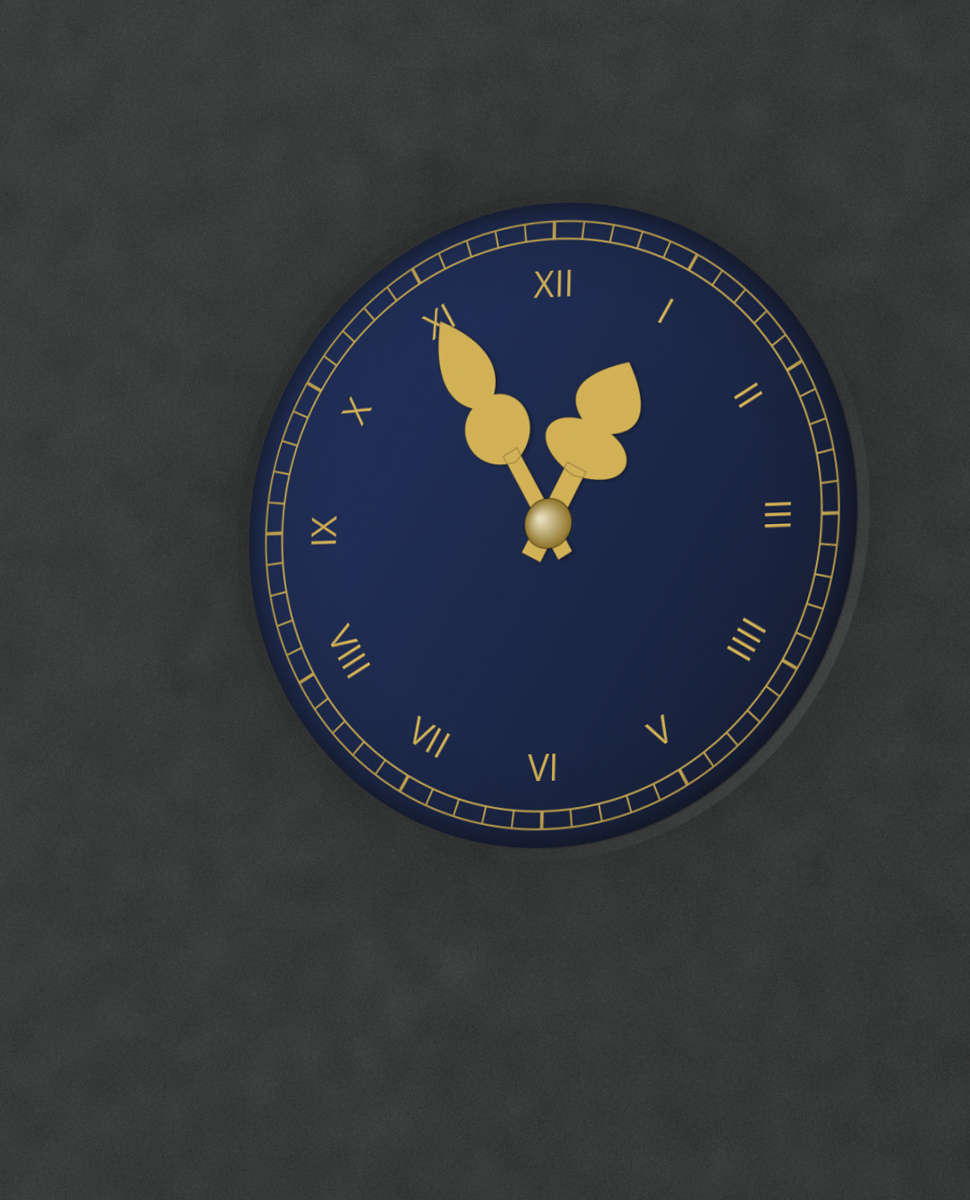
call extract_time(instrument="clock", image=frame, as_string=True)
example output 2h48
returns 12h55
